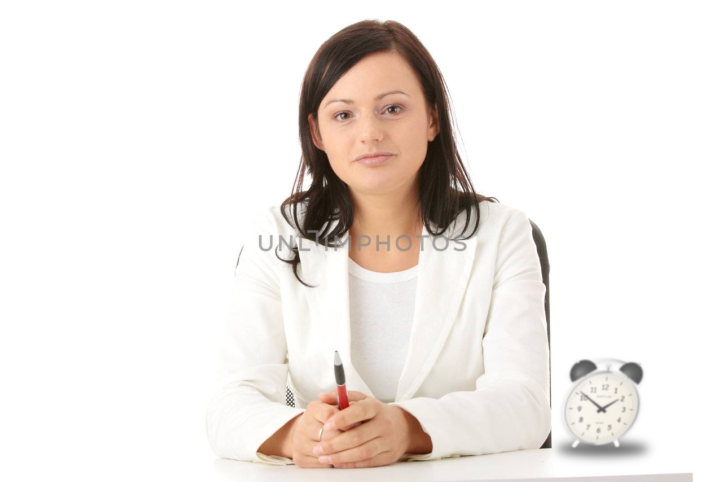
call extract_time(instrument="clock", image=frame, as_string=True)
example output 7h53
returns 1h51
